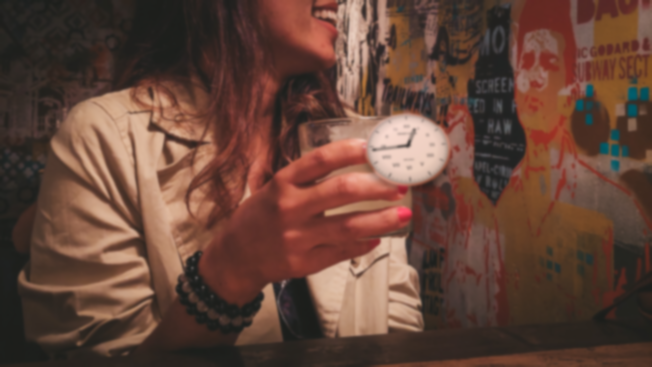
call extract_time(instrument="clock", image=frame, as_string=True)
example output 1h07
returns 12h44
